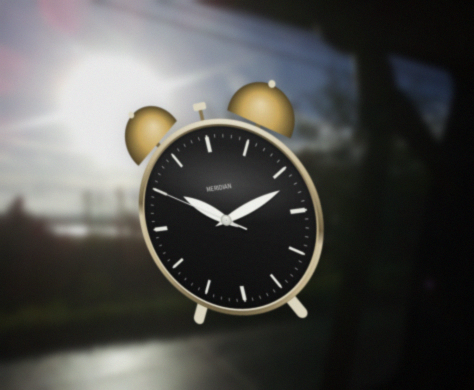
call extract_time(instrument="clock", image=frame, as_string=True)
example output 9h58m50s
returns 10h11m50s
